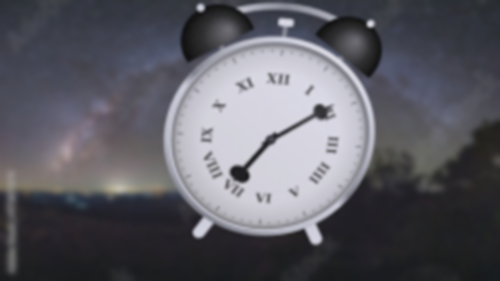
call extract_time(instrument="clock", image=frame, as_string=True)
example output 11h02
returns 7h09
